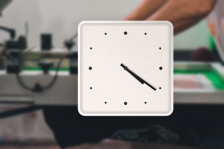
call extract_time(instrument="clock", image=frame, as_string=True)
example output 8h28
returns 4h21
